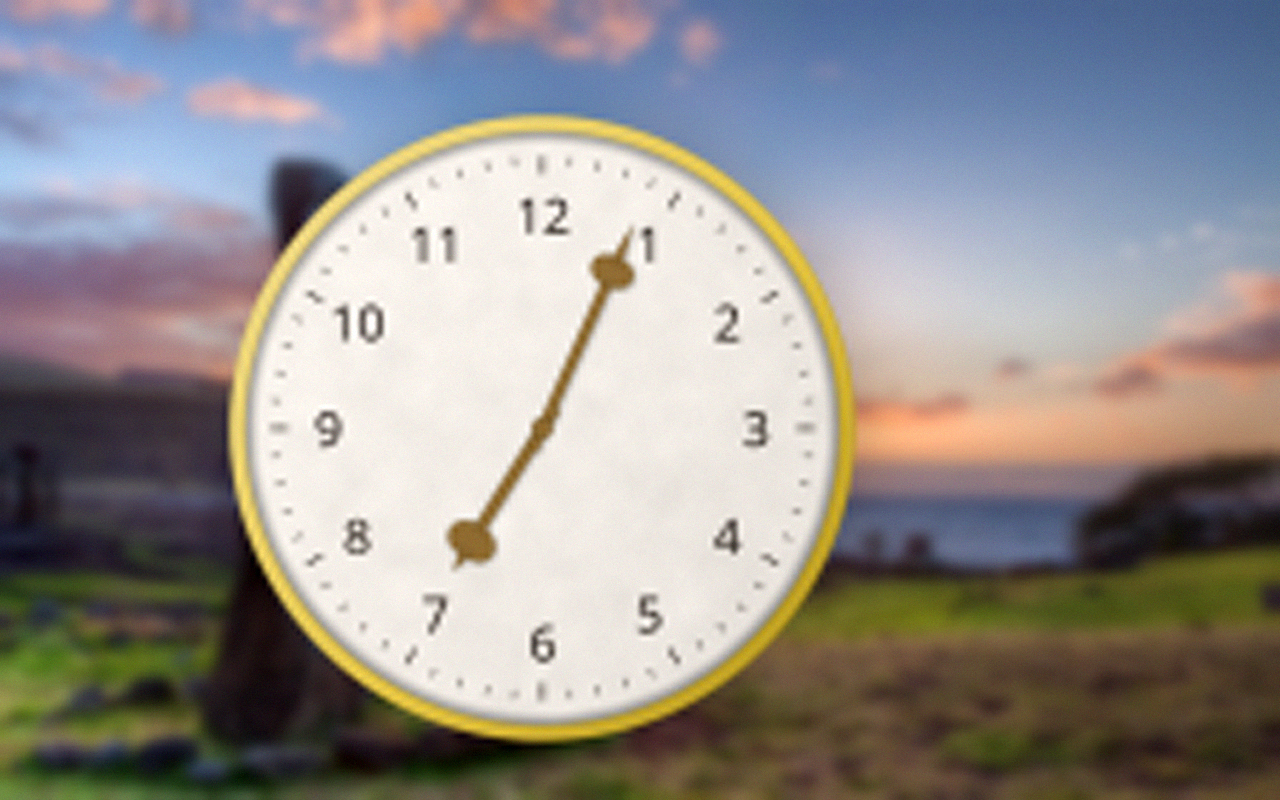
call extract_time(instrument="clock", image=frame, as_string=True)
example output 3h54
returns 7h04
